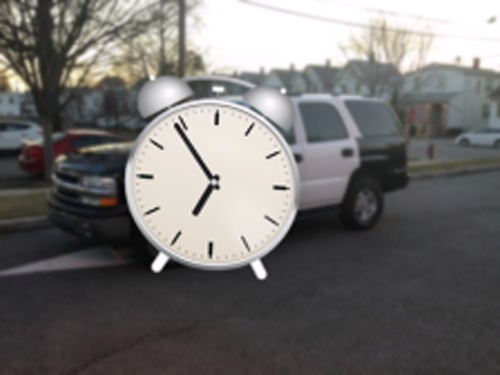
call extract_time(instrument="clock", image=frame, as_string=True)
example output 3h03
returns 6h54
